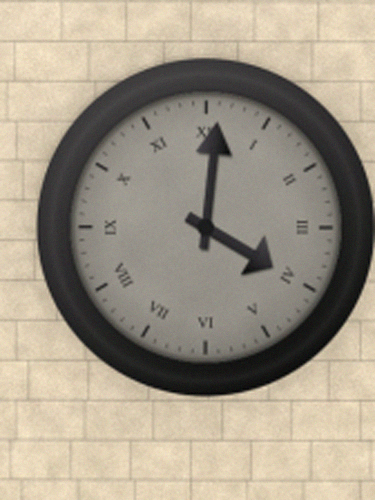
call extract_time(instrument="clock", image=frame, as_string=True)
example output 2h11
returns 4h01
